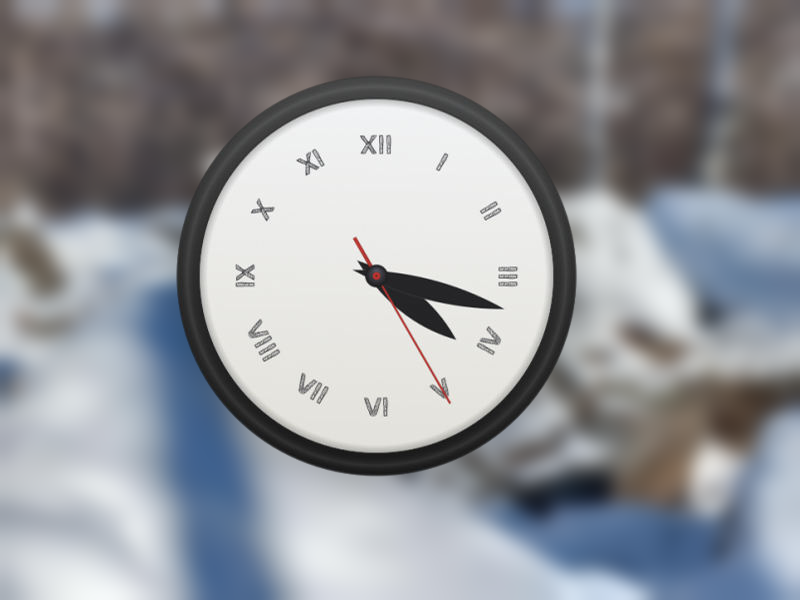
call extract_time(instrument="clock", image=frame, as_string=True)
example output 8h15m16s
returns 4h17m25s
